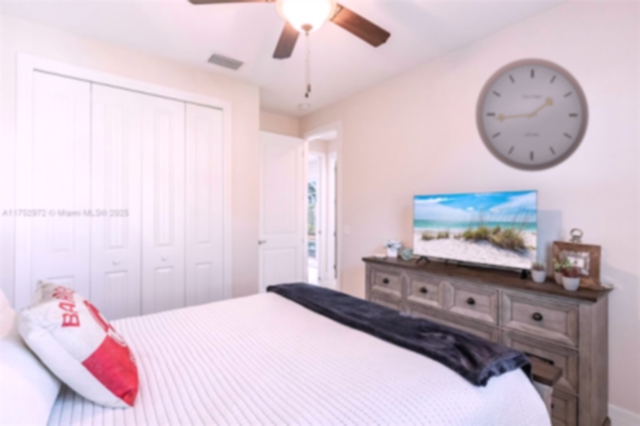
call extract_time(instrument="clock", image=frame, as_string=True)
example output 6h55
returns 1h44
